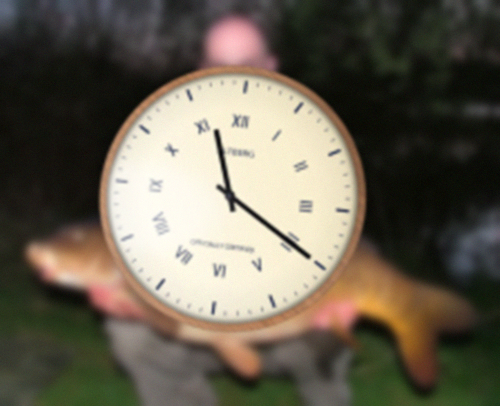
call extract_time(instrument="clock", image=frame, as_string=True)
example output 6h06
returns 11h20
